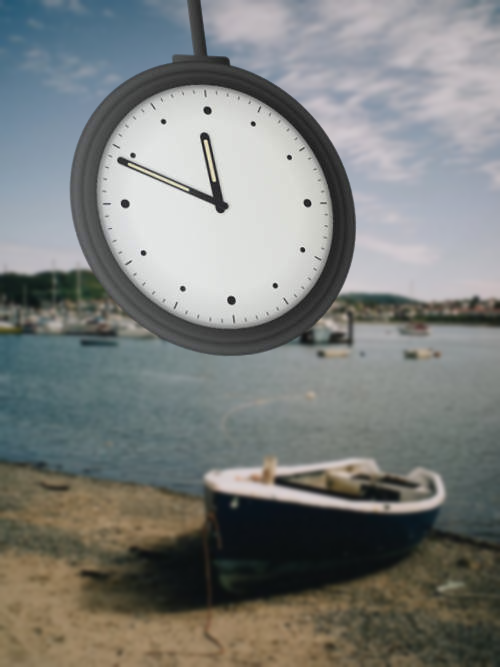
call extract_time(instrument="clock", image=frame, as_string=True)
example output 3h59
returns 11h49
